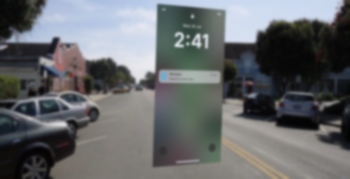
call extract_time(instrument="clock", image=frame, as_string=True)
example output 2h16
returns 2h41
